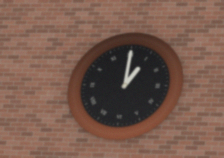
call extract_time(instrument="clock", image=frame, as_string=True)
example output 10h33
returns 1h00
